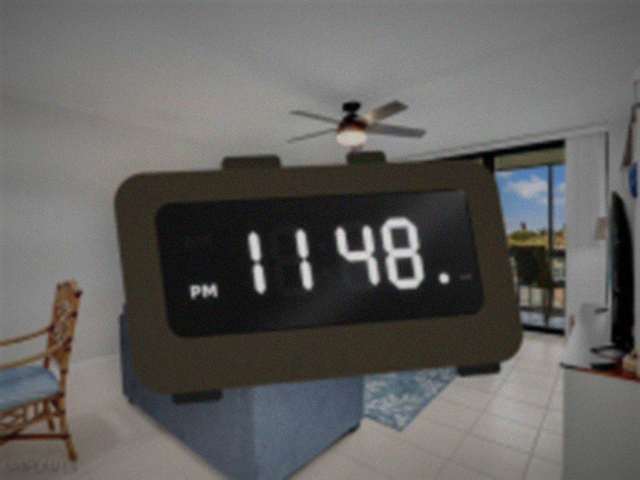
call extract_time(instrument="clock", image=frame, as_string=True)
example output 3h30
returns 11h48
